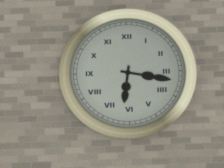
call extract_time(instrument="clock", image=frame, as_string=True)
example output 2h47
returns 6h17
